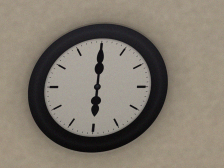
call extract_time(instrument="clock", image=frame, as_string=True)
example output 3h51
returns 6h00
